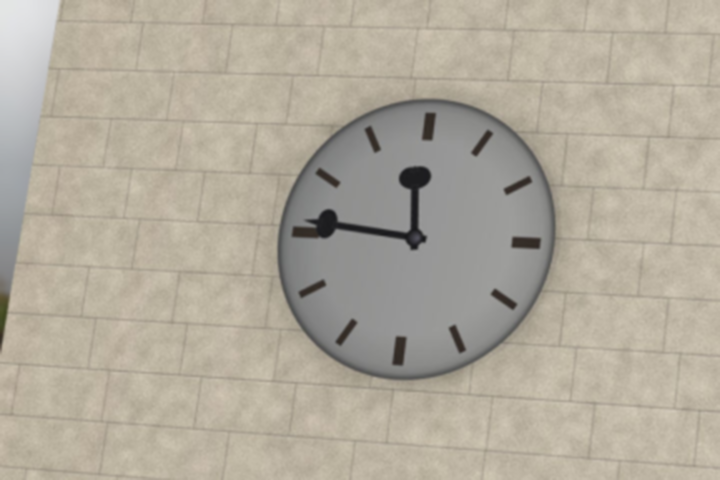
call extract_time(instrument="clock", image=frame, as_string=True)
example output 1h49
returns 11h46
